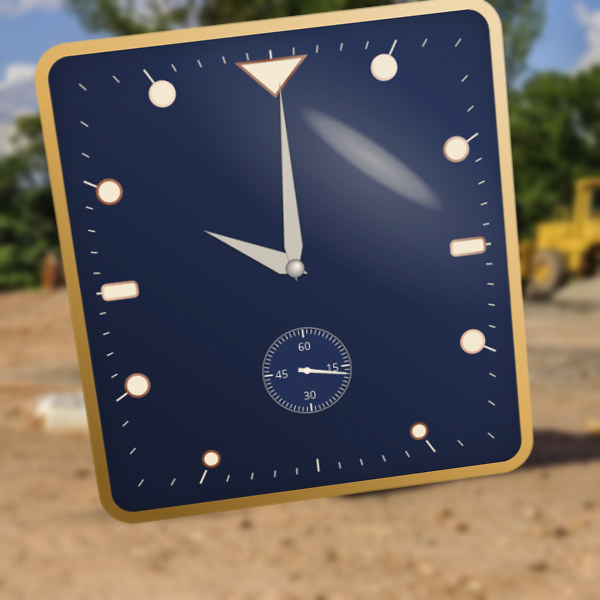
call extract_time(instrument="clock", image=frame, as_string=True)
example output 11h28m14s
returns 10h00m17s
